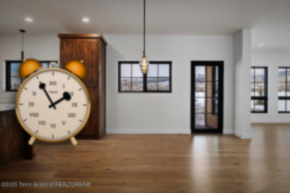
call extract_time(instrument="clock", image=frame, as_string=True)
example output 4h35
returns 1h55
